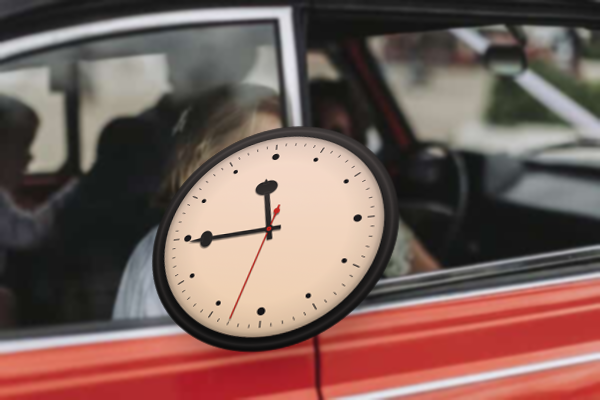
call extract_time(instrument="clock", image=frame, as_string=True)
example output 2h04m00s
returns 11h44m33s
